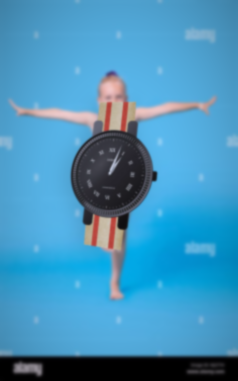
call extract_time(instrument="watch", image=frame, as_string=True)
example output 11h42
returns 1h03
